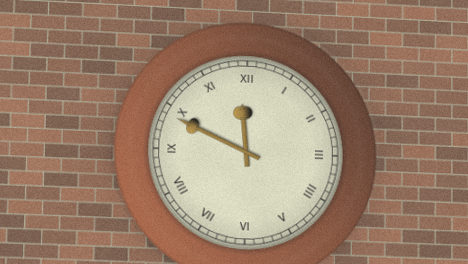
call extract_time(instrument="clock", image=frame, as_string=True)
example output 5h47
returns 11h49
